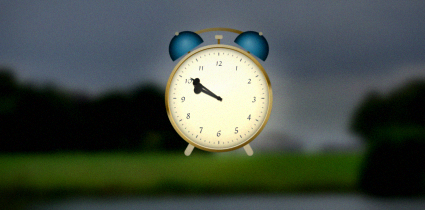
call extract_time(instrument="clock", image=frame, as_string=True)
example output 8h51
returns 9h51
